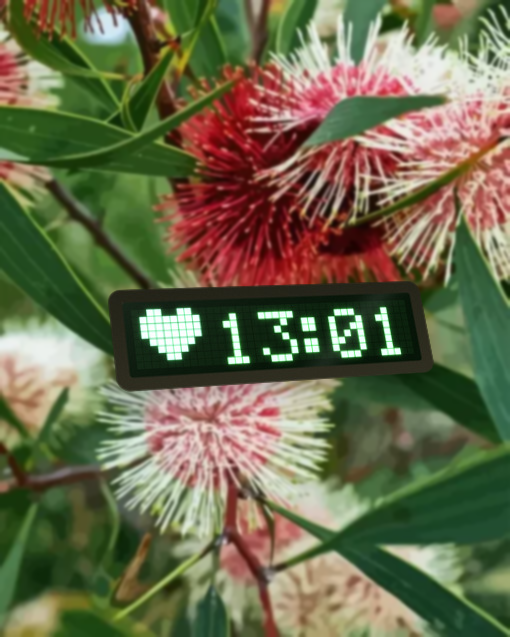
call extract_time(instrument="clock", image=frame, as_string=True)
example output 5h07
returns 13h01
